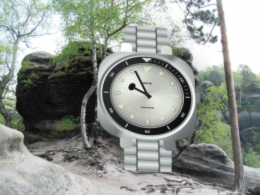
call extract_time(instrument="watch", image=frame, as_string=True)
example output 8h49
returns 9h56
